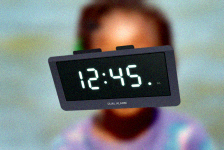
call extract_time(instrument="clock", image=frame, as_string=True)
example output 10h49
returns 12h45
